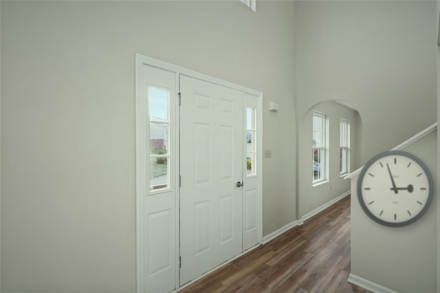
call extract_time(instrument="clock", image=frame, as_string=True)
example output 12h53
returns 2h57
